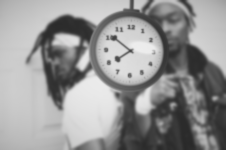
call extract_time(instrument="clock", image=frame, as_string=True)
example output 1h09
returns 7h51
